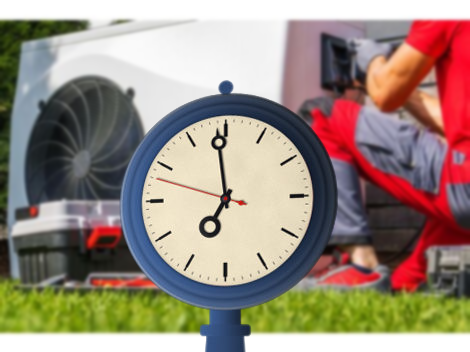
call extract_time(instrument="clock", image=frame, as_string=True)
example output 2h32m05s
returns 6h58m48s
